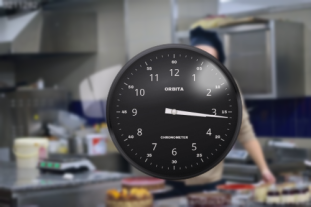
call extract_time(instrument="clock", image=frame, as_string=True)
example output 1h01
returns 3h16
